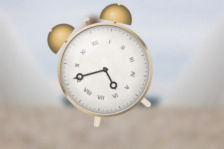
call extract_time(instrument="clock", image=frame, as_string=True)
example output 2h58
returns 5h46
